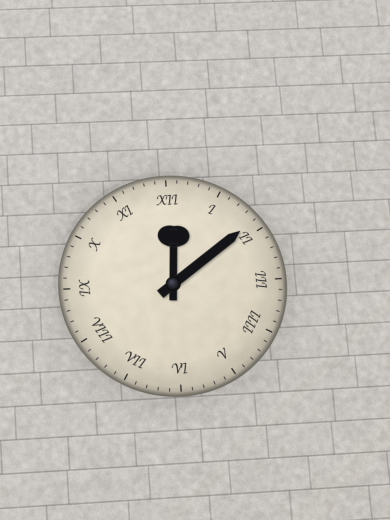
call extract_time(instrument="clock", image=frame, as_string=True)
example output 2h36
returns 12h09
